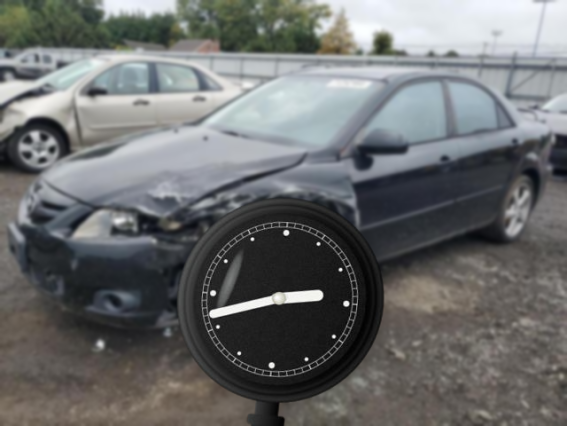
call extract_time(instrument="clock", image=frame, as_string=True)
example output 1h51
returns 2h42
